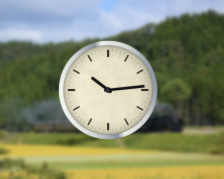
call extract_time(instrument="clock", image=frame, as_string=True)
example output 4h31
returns 10h14
